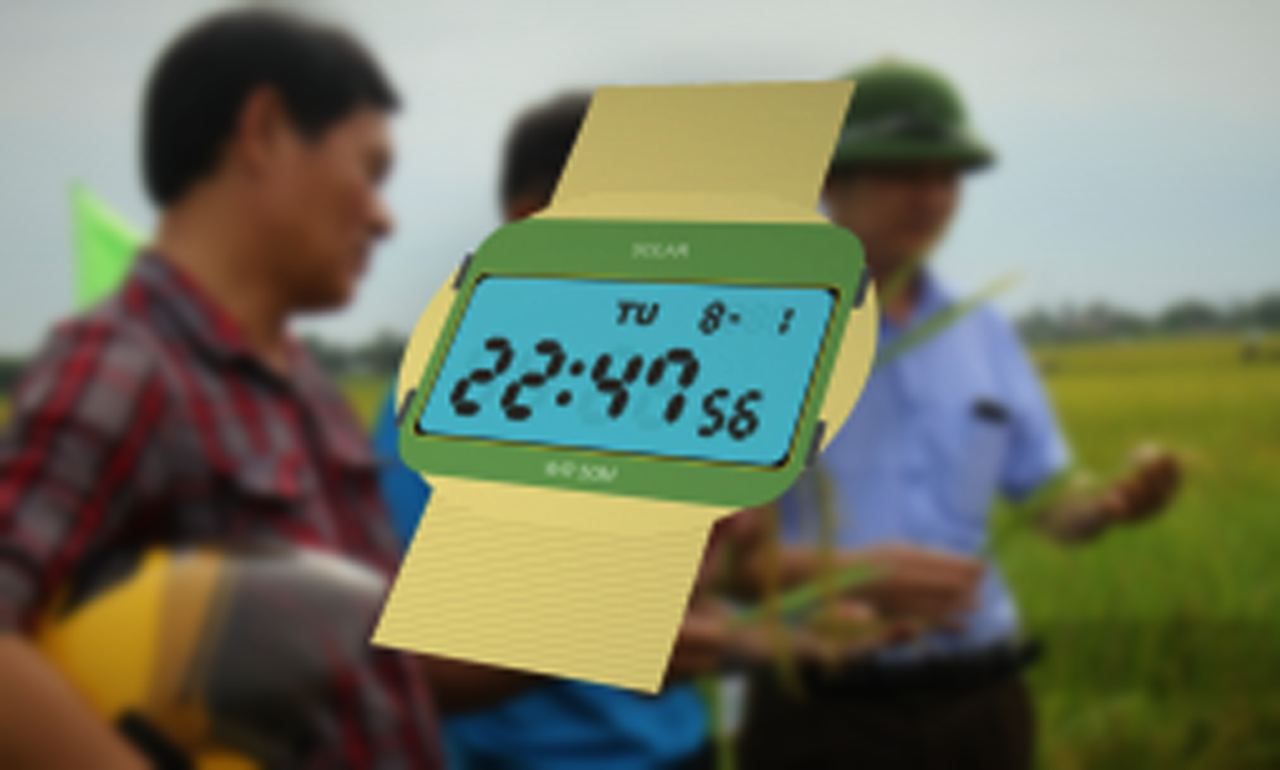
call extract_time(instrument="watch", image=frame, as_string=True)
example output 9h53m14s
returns 22h47m56s
